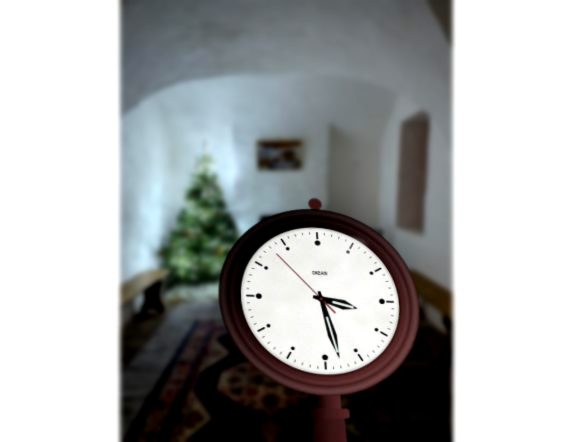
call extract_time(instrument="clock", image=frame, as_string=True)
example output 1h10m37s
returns 3h27m53s
